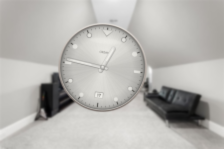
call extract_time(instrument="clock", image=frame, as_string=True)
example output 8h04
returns 12h46
